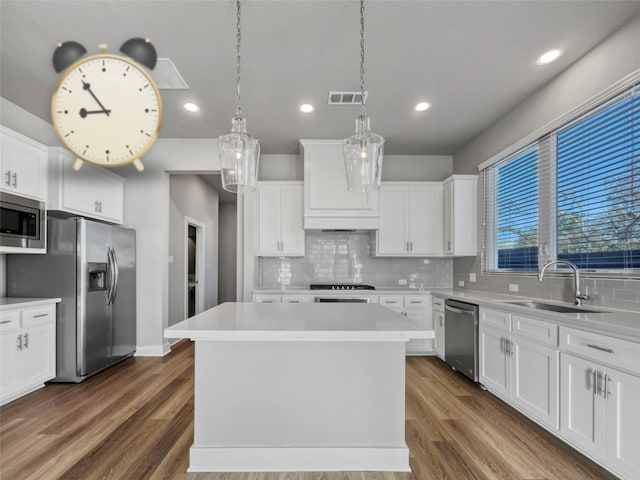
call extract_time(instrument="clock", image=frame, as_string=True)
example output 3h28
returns 8h54
